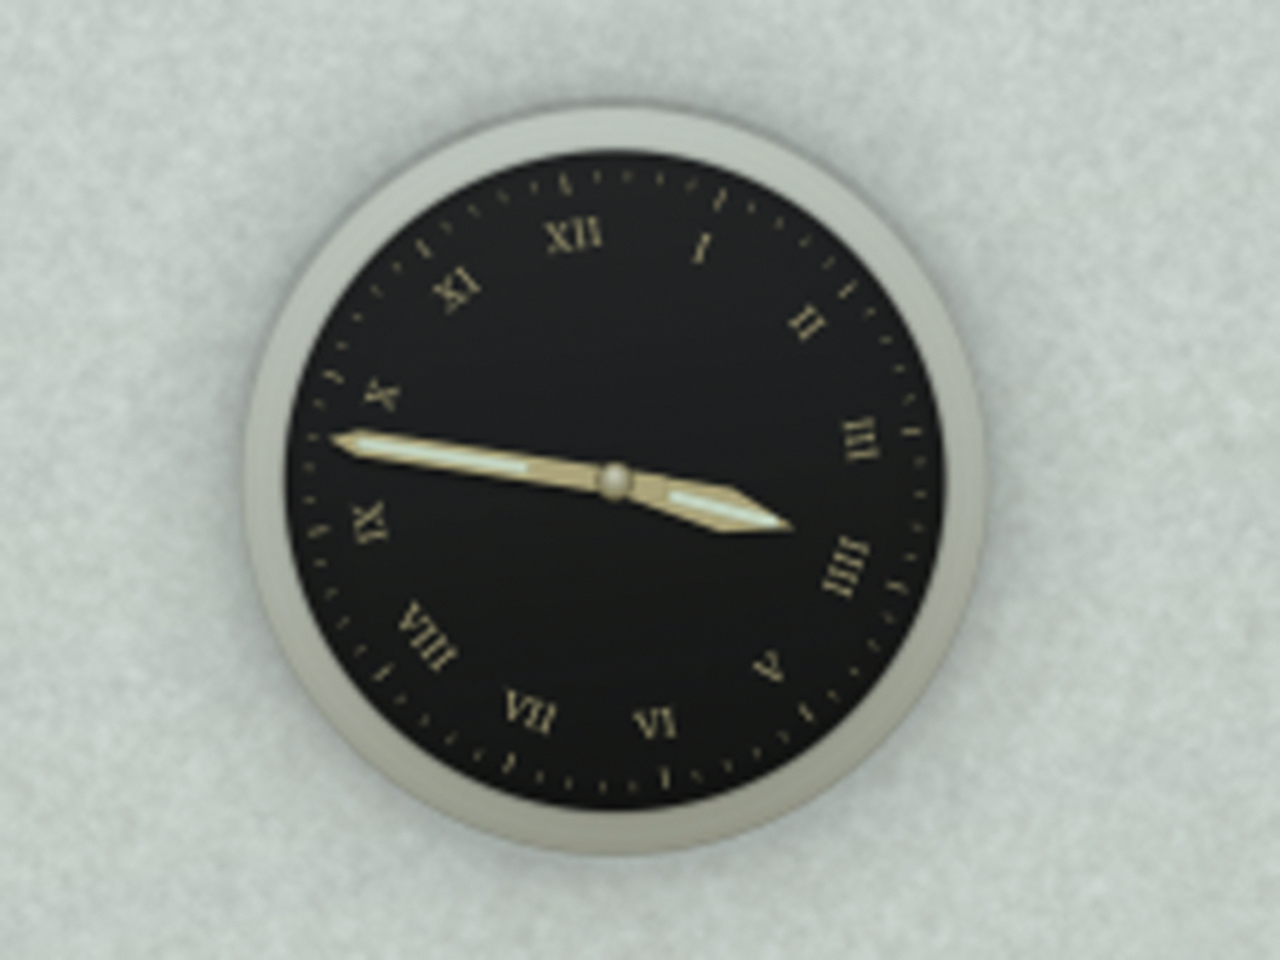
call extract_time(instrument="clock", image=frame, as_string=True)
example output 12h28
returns 3h48
